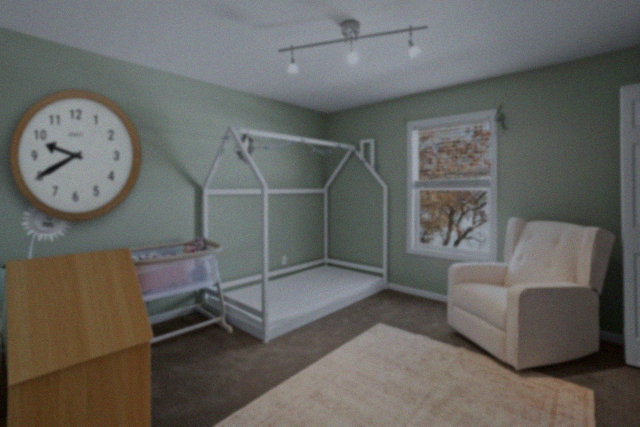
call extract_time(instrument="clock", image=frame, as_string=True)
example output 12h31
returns 9h40
